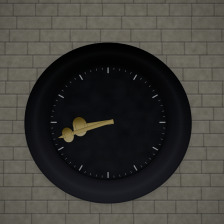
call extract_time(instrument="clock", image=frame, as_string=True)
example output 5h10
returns 8h42
